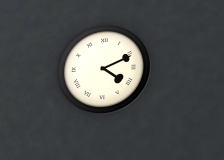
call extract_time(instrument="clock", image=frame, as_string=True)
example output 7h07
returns 4h11
